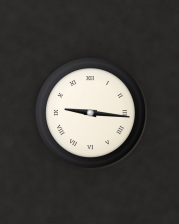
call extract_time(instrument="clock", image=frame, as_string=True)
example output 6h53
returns 9h16
